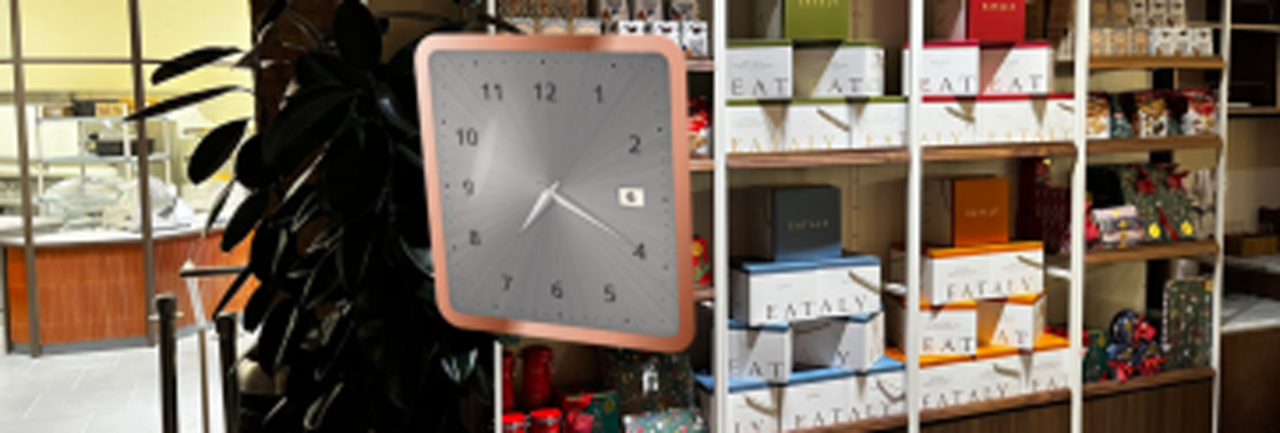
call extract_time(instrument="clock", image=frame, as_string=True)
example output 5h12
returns 7h20
